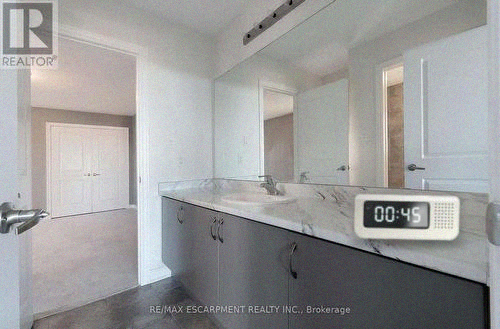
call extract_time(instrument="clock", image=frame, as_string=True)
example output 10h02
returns 0h45
